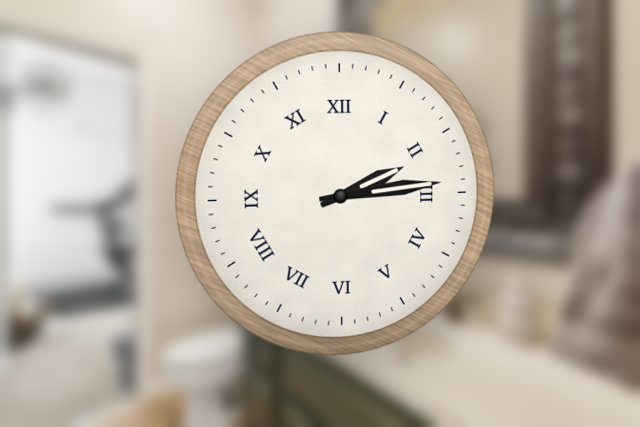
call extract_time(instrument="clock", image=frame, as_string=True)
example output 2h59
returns 2h14
